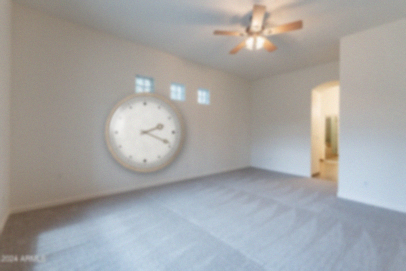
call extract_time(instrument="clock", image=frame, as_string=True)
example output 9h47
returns 2h19
